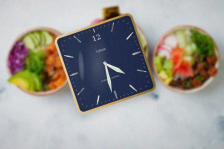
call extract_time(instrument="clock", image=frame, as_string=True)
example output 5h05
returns 4h31
